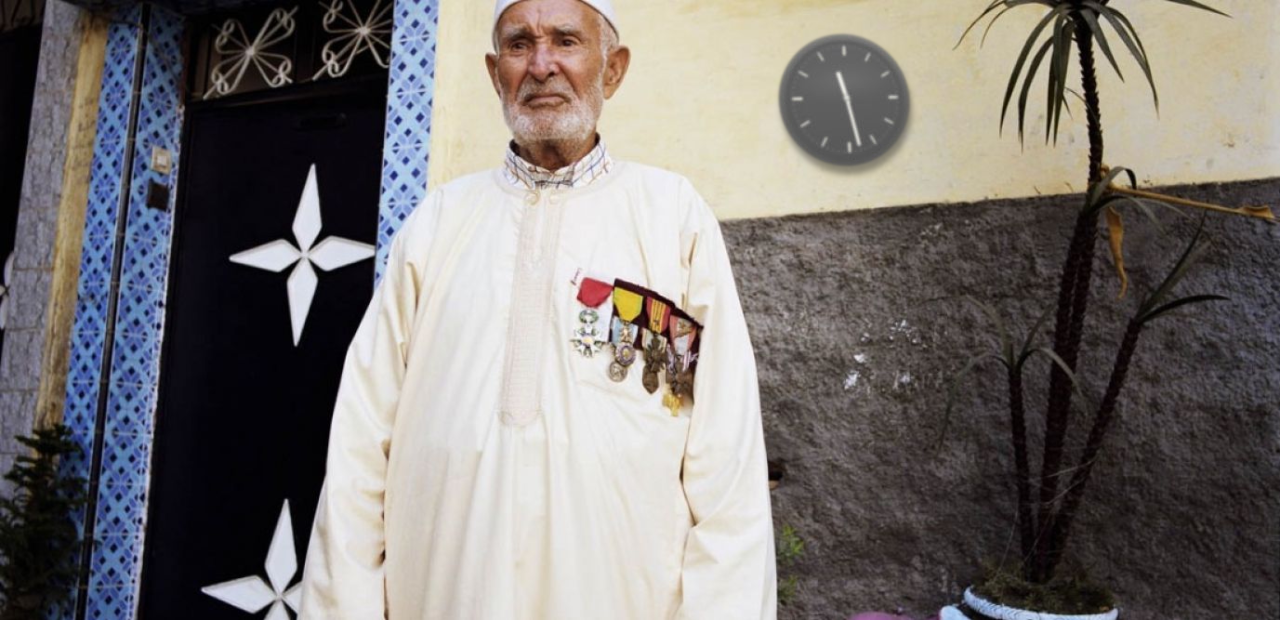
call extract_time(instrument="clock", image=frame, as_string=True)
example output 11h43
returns 11h28
